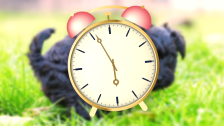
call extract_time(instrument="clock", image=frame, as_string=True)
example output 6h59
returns 5h56
